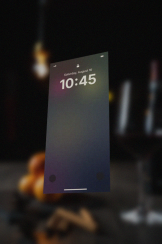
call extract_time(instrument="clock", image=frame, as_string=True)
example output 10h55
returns 10h45
